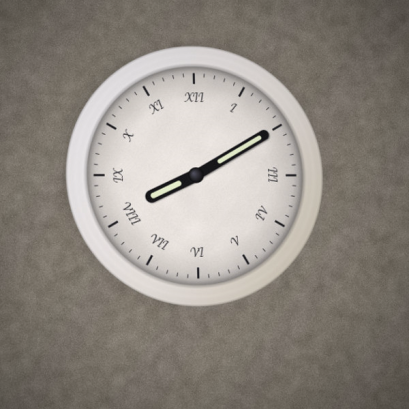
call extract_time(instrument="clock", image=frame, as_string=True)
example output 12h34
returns 8h10
